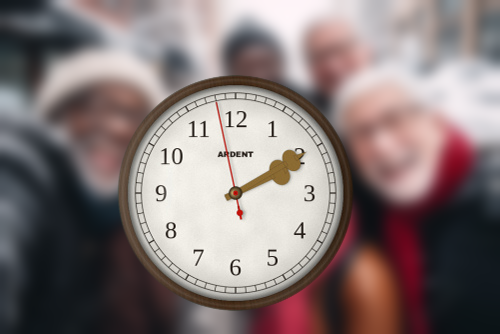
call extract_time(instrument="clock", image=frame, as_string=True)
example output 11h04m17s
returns 2h09m58s
